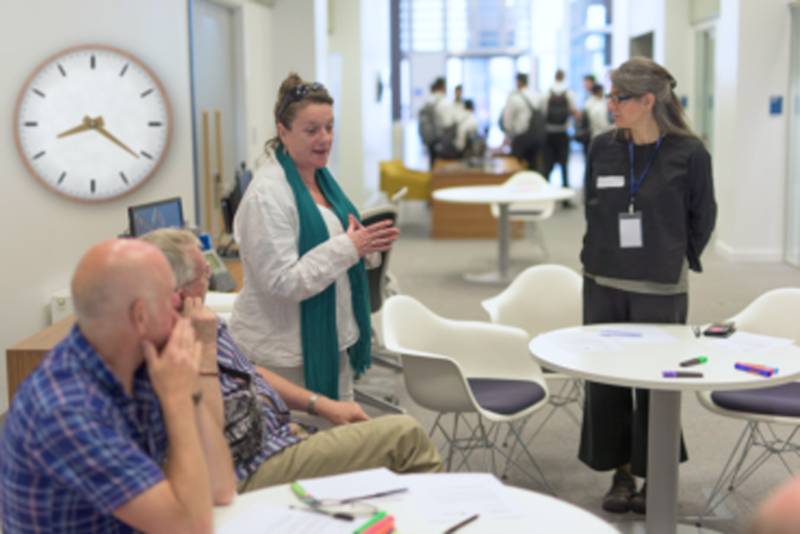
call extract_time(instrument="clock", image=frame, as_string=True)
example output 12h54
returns 8h21
